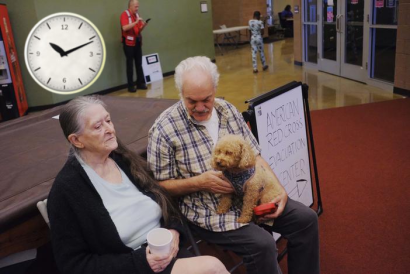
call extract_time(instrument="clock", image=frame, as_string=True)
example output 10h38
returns 10h11
